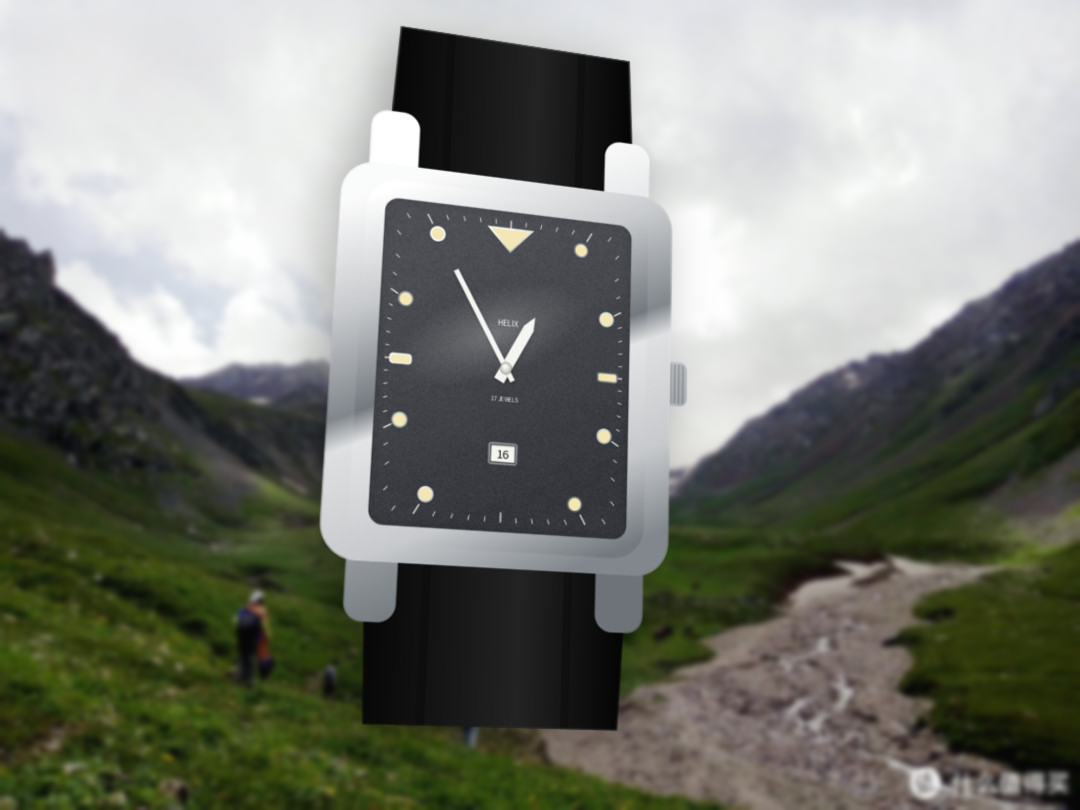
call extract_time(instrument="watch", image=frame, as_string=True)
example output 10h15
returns 12h55
